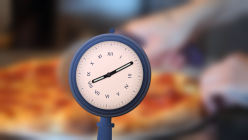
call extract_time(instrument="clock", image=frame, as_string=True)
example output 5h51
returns 8h10
